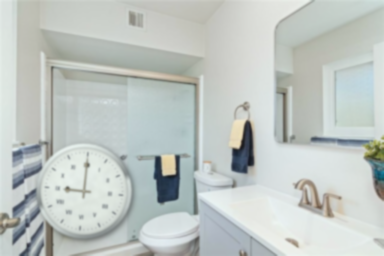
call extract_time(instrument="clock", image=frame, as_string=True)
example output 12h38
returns 9h00
